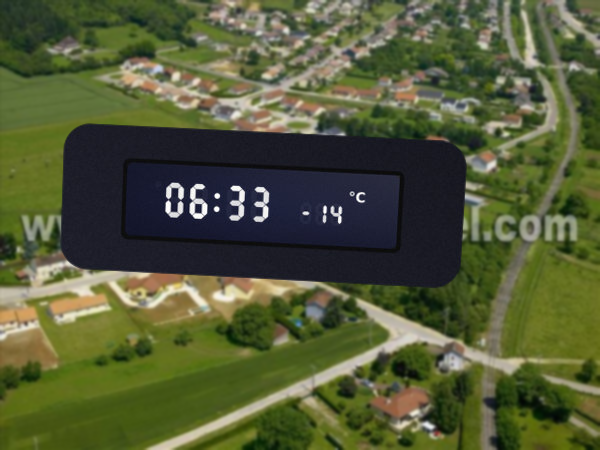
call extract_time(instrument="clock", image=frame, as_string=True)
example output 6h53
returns 6h33
